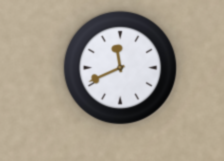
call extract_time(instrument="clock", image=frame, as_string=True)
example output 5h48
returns 11h41
